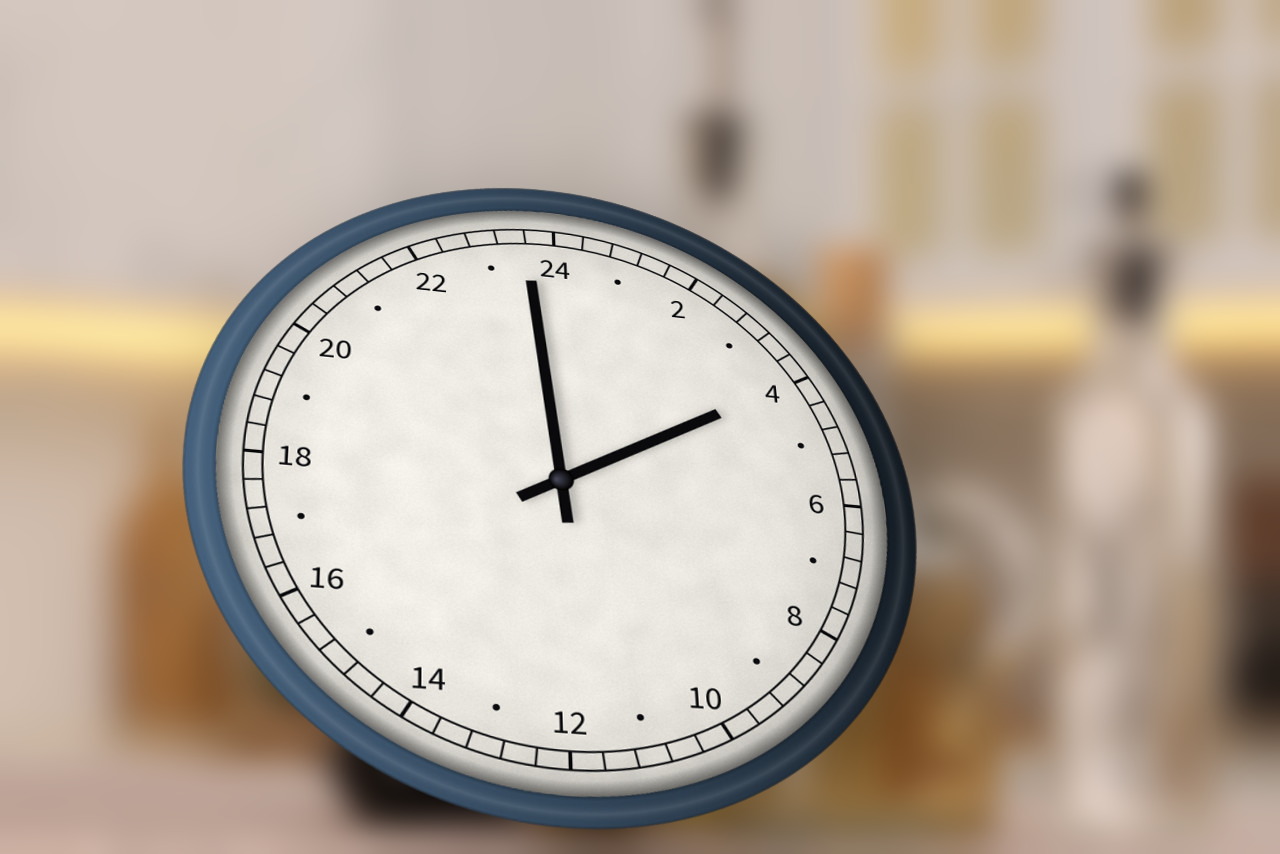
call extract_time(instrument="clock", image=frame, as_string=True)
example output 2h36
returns 3h59
